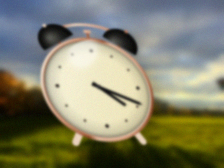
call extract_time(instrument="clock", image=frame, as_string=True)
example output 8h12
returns 4h19
